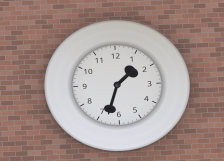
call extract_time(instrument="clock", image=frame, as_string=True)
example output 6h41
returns 1h33
